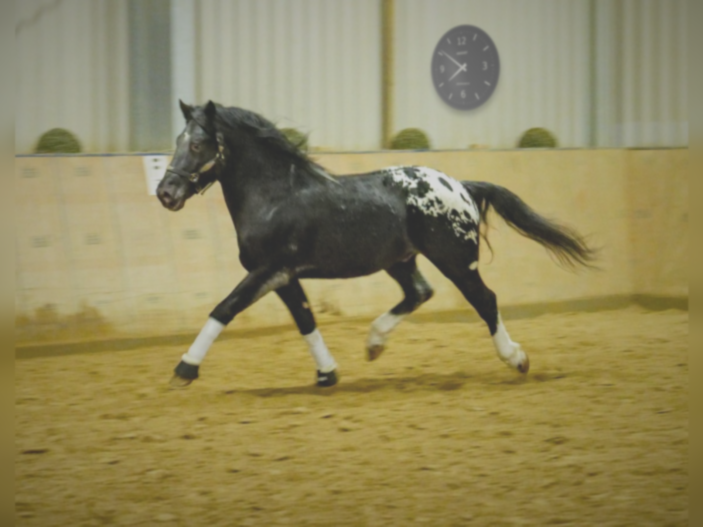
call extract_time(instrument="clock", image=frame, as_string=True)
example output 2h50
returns 7h51
